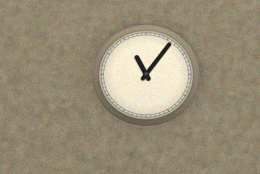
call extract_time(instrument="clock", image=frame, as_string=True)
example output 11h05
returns 11h06
